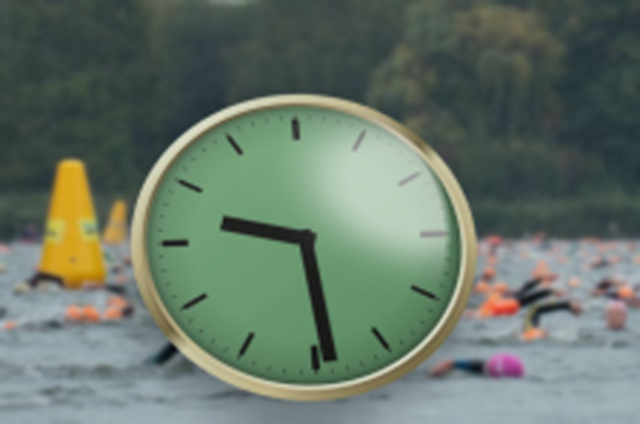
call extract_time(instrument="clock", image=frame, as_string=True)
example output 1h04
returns 9h29
